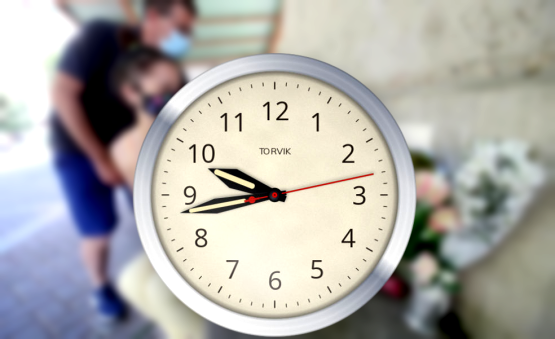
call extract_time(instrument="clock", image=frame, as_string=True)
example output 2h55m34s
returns 9h43m13s
